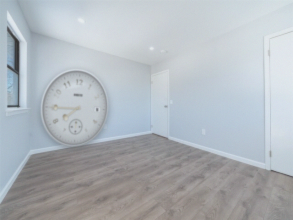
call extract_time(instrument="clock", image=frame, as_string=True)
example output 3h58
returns 7h45
